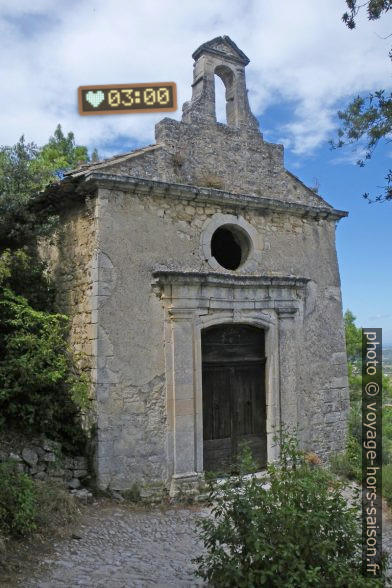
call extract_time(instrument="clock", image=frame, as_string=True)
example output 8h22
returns 3h00
